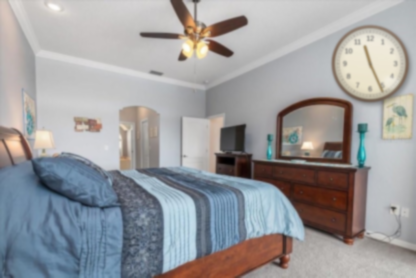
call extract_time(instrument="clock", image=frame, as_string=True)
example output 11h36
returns 11h26
